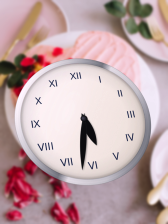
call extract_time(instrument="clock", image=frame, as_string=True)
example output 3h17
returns 5h32
